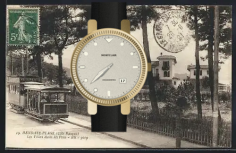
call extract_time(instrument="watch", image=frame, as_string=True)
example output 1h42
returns 7h38
